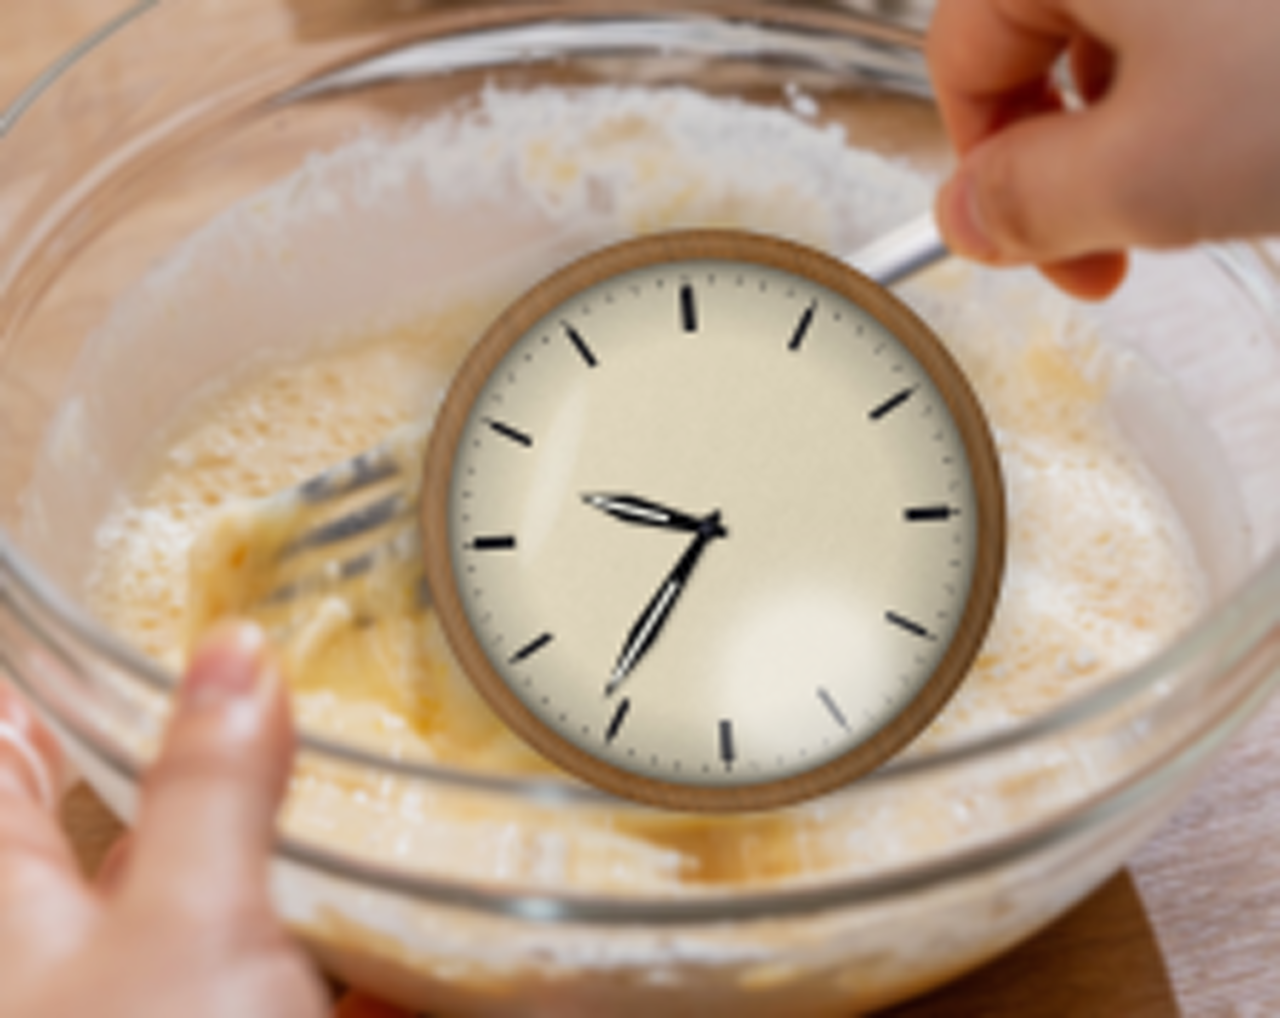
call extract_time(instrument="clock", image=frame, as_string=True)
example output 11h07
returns 9h36
